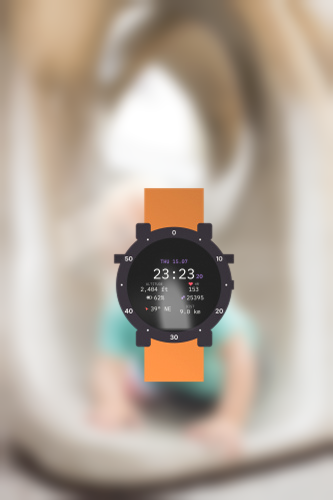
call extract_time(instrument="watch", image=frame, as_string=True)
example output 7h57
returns 23h23
